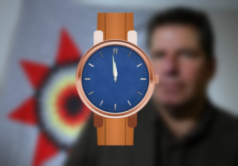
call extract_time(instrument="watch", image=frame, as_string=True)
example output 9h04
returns 11h59
